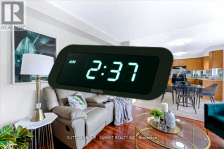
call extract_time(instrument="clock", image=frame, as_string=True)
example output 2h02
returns 2h37
